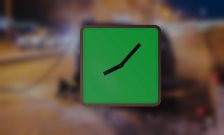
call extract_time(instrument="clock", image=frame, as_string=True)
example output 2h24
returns 8h07
